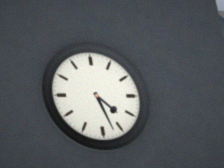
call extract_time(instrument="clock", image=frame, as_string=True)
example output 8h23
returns 4h27
